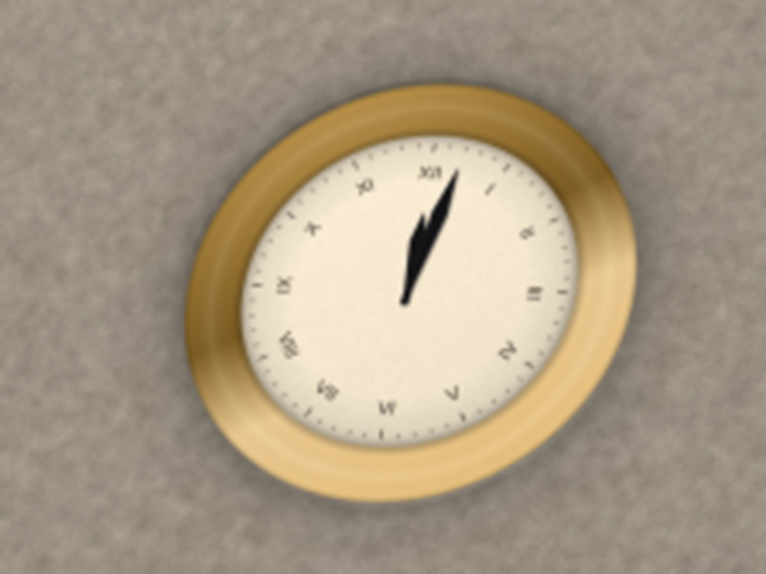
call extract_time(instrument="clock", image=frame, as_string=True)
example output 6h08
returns 12h02
